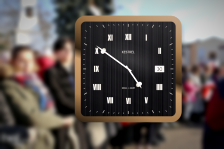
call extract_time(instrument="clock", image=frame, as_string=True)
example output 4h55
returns 4h51
